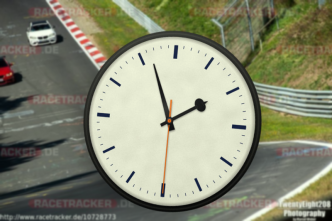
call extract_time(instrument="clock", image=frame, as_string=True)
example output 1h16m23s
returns 1h56m30s
